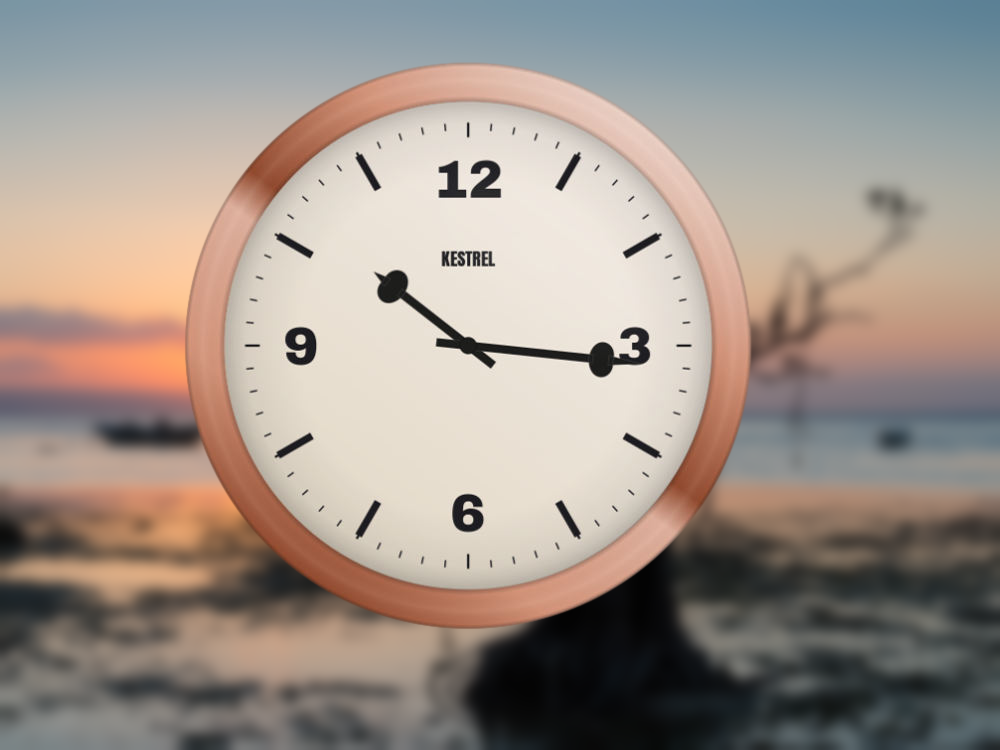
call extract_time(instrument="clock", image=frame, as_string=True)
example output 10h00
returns 10h16
